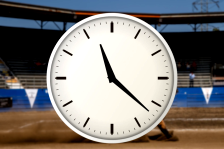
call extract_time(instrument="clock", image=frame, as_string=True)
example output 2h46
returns 11h22
